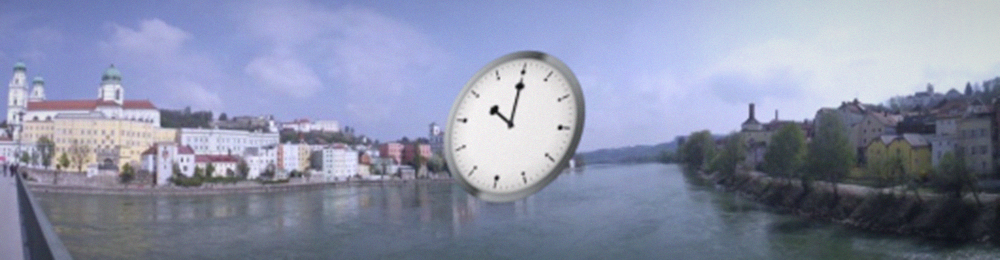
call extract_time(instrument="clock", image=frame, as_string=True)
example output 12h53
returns 10h00
